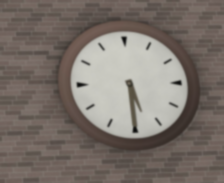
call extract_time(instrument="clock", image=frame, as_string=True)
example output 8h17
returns 5h30
